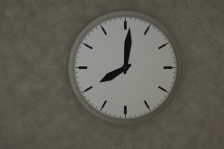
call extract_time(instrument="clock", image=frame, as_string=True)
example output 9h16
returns 8h01
